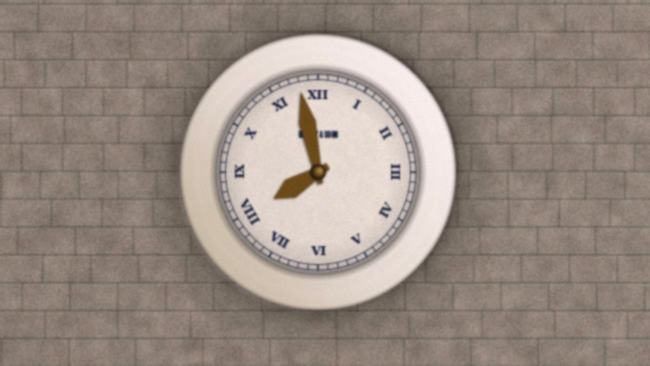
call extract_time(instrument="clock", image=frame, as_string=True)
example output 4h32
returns 7h58
